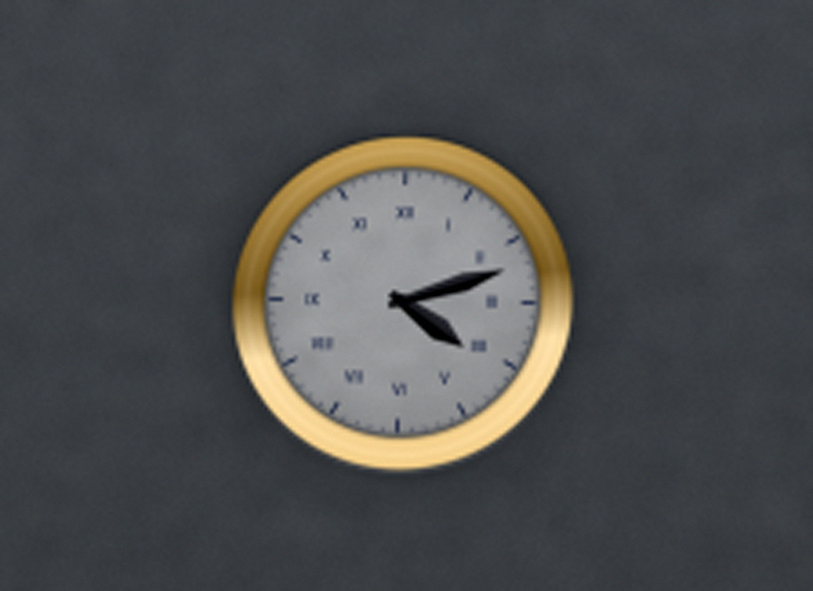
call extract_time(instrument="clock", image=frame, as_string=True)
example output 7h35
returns 4h12
